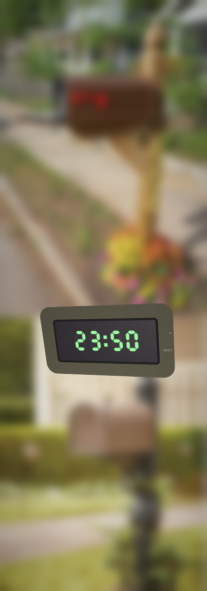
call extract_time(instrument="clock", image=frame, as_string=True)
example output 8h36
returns 23h50
